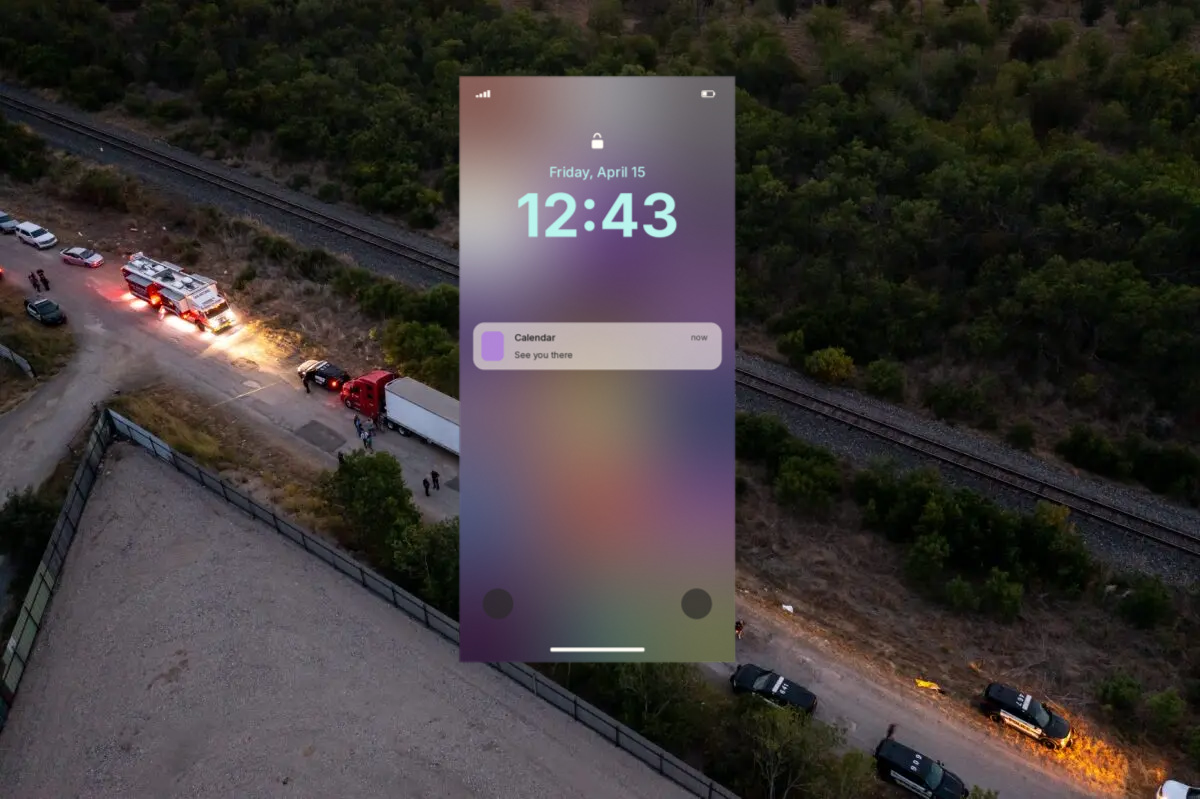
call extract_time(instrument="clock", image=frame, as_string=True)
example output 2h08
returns 12h43
